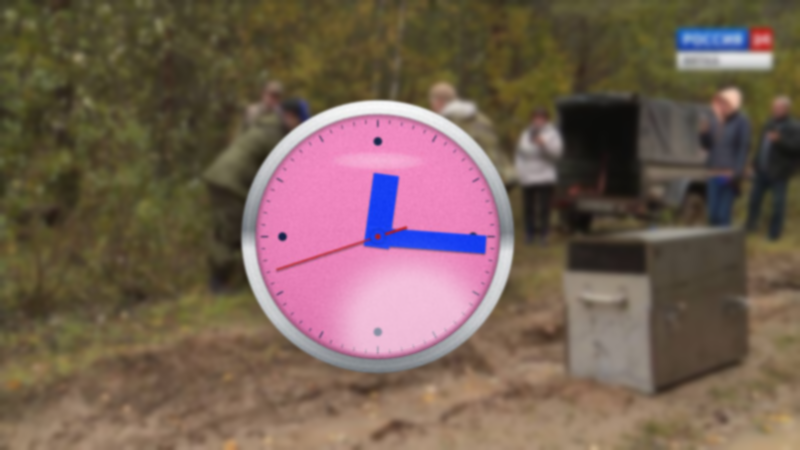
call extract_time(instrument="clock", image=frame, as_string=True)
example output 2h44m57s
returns 12h15m42s
